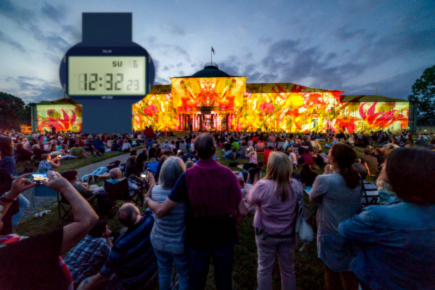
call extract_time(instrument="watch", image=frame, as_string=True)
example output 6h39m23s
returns 12h32m23s
